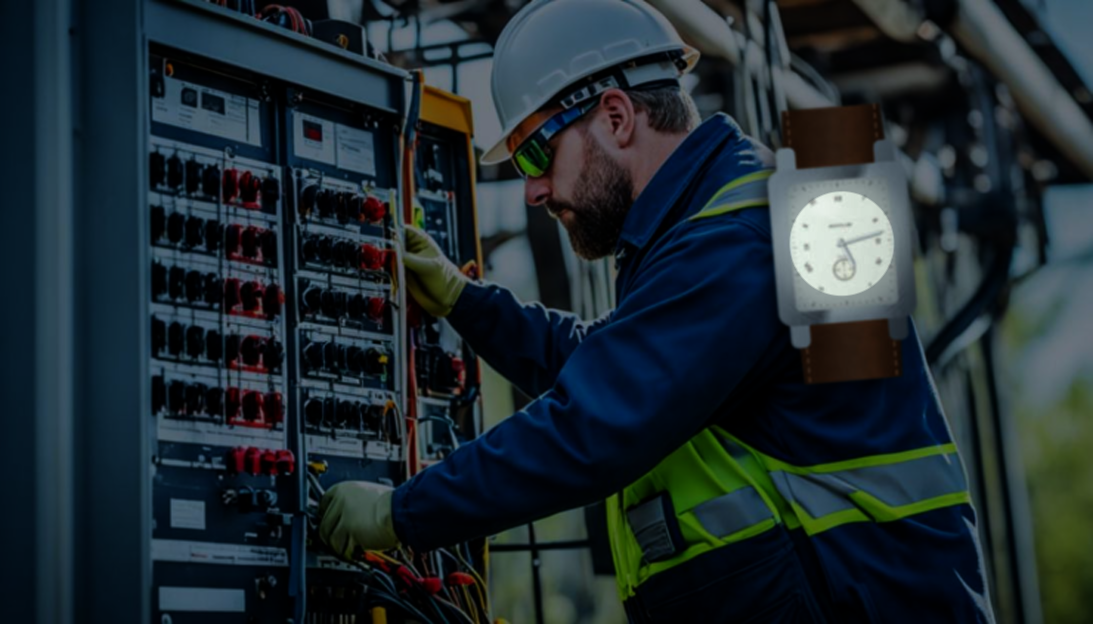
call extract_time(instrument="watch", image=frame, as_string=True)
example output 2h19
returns 5h13
